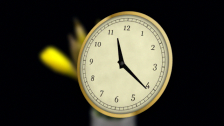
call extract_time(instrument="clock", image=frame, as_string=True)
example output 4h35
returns 11h21
